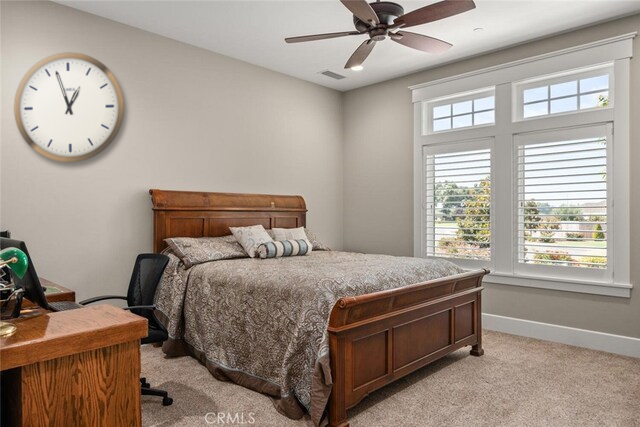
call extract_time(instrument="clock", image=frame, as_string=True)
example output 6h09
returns 12h57
